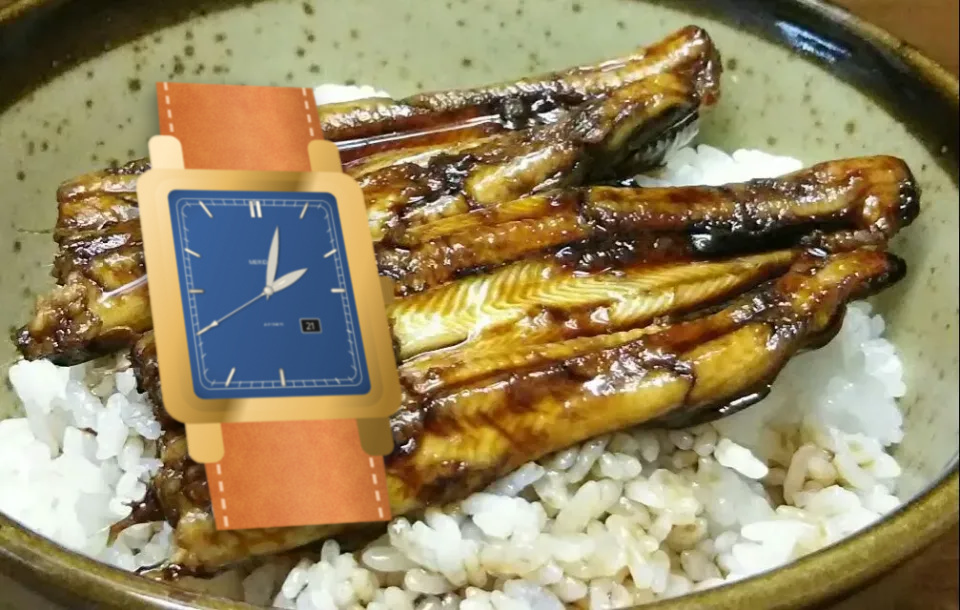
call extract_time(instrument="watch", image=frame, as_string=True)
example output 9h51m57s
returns 2h02m40s
